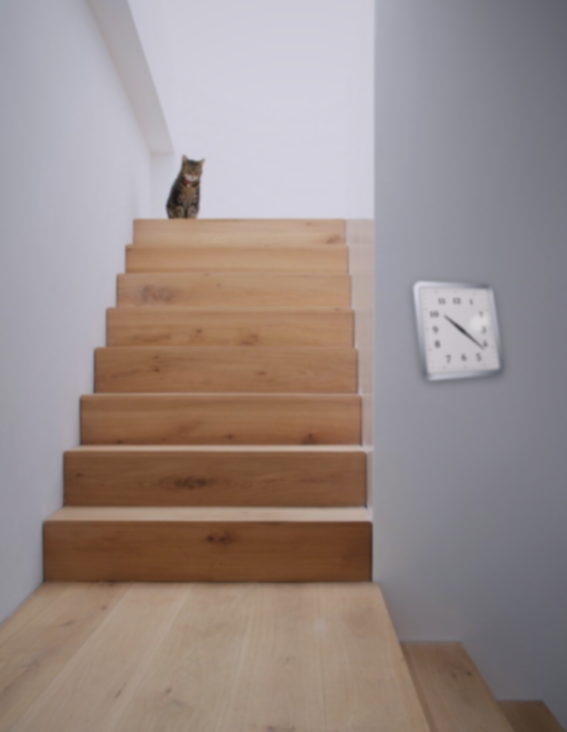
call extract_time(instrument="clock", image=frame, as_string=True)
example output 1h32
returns 10h22
